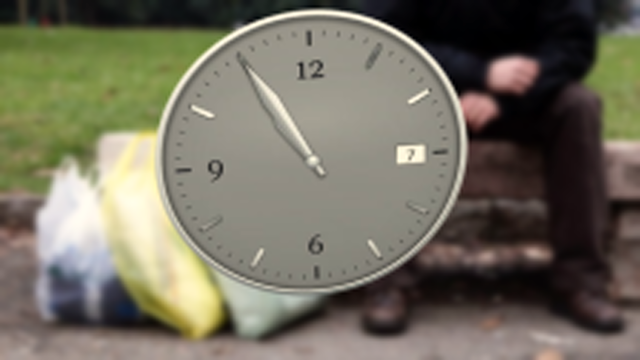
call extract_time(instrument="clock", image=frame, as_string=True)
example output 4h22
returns 10h55
